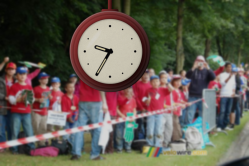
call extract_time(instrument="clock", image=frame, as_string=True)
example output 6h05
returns 9h35
